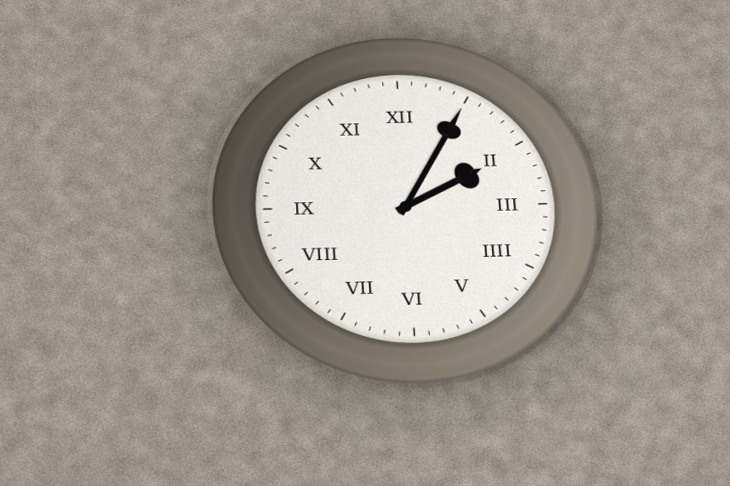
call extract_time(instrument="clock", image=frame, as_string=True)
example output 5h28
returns 2h05
